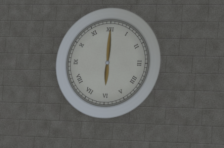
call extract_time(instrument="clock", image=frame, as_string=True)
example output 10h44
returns 6h00
